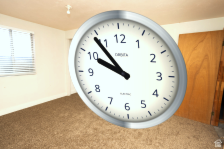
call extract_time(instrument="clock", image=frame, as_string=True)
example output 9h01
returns 9h54
